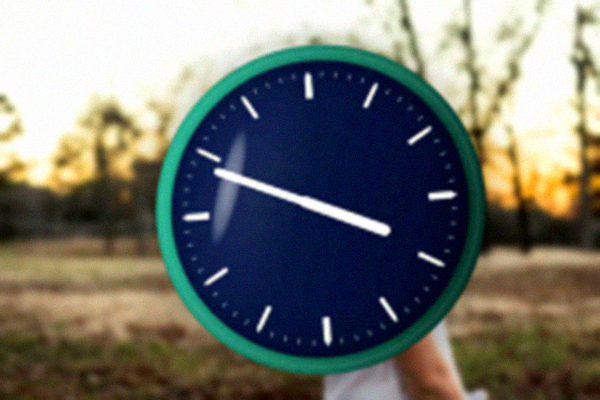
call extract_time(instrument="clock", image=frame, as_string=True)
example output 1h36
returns 3h49
